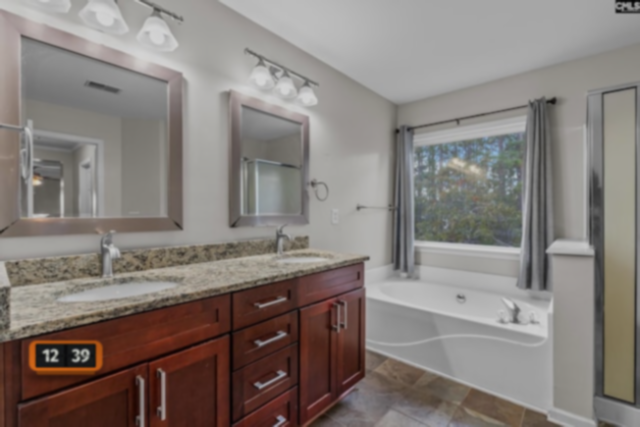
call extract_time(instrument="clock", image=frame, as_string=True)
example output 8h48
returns 12h39
